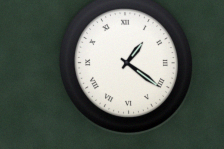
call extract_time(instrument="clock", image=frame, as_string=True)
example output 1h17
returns 1h21
